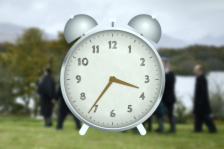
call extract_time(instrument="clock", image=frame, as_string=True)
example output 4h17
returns 3h36
